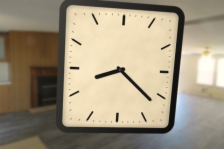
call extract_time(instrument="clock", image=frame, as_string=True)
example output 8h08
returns 8h22
